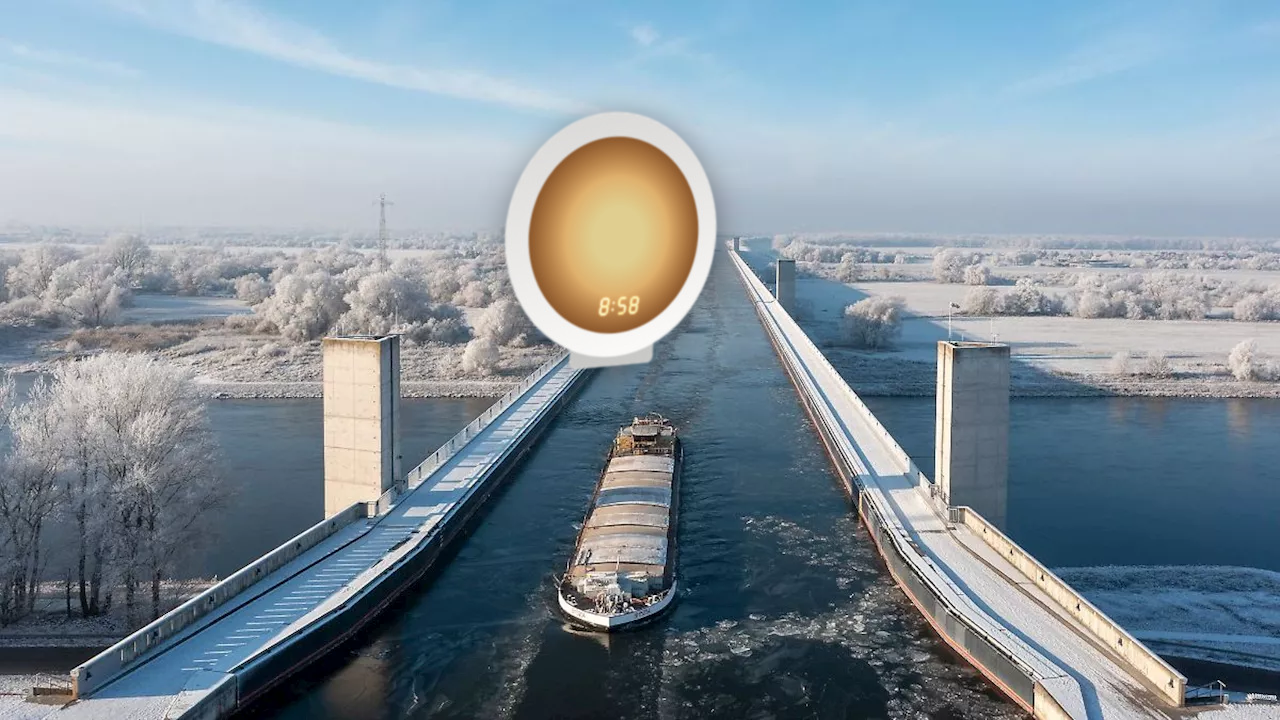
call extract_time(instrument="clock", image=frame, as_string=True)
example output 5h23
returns 8h58
